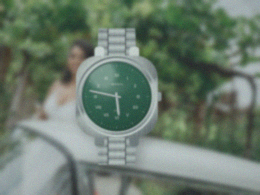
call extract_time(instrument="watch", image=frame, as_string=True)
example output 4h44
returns 5h47
